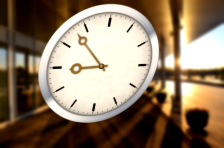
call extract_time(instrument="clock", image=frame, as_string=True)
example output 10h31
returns 8h53
